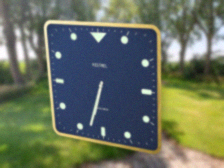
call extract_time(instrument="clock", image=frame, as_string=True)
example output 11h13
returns 6h33
